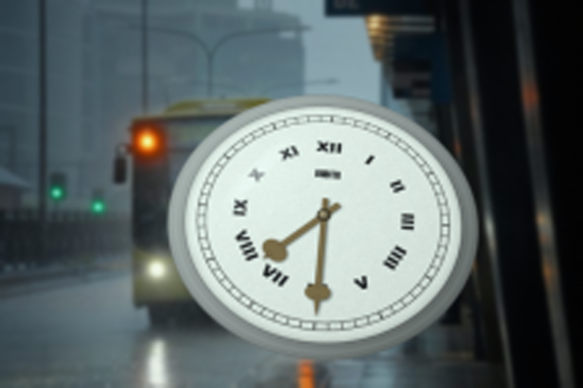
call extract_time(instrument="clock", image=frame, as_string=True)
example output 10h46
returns 7h30
